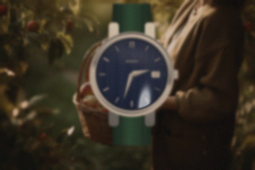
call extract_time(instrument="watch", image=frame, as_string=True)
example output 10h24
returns 2h33
